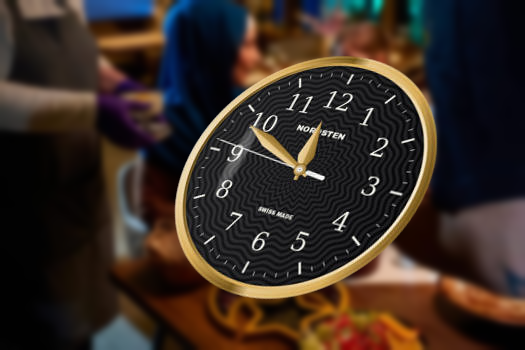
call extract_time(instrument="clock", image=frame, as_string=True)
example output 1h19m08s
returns 11h48m46s
